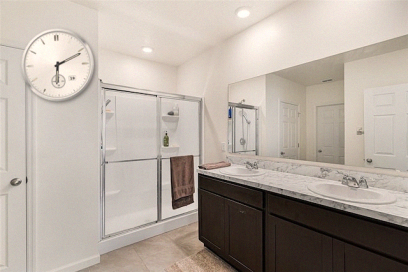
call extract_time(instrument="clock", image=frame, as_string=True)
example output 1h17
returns 6h11
